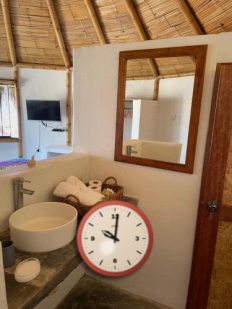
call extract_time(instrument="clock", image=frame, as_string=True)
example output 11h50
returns 10h01
